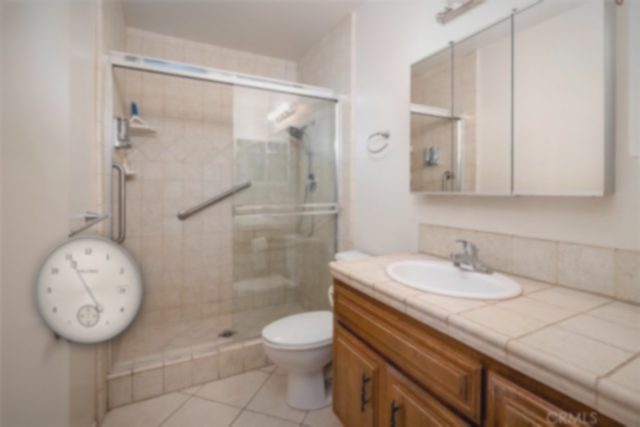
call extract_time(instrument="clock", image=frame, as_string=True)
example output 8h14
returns 4h55
